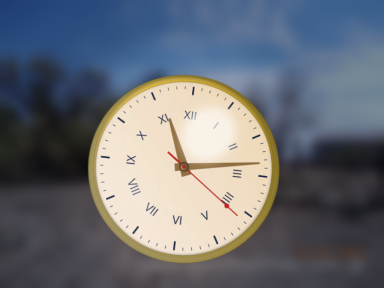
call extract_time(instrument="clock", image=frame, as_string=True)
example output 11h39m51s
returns 11h13m21s
